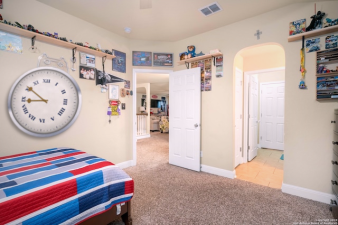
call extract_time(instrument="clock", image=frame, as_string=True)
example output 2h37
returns 8h51
